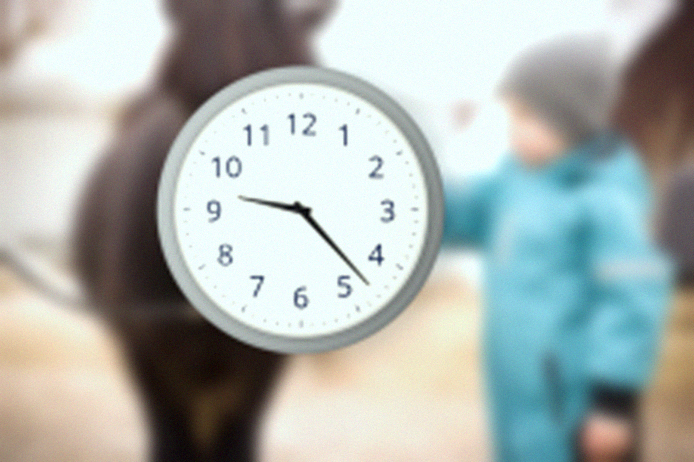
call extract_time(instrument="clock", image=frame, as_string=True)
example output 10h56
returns 9h23
